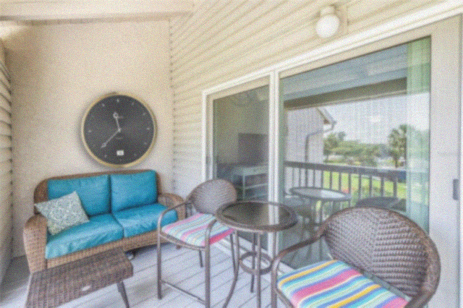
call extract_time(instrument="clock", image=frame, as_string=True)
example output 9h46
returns 11h38
